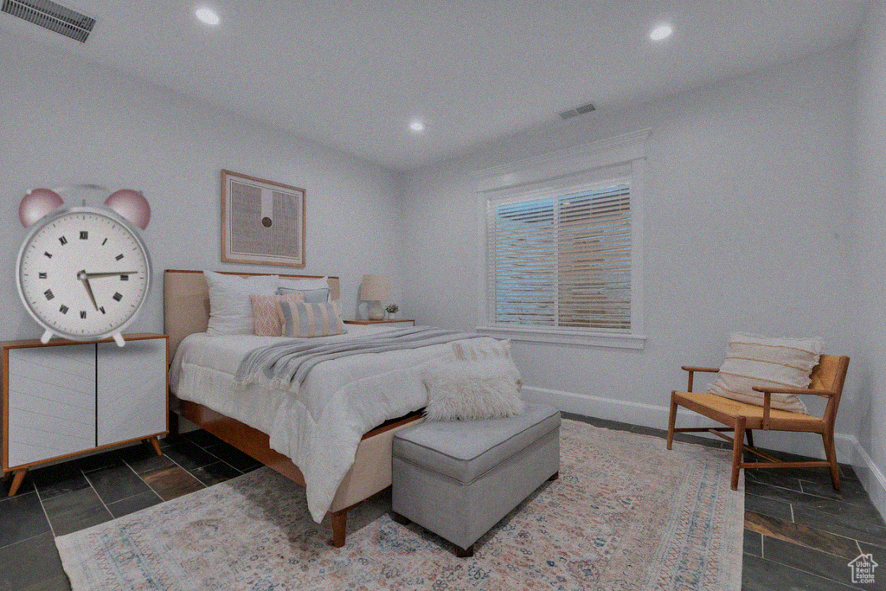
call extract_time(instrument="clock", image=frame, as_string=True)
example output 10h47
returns 5h14
